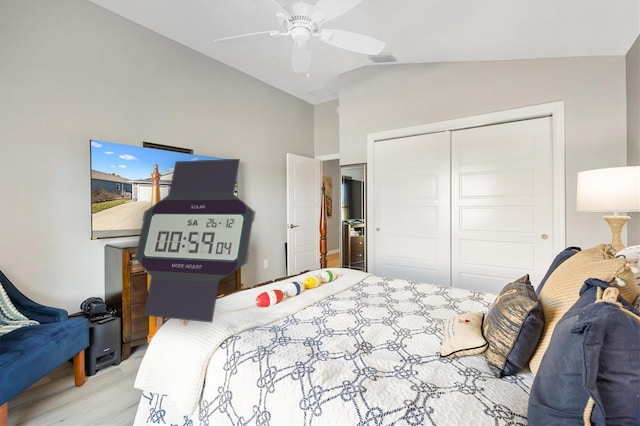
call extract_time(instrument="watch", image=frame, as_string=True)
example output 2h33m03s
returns 0h59m04s
